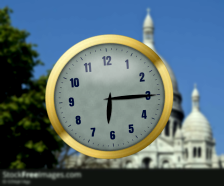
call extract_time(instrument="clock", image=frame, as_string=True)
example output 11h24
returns 6h15
